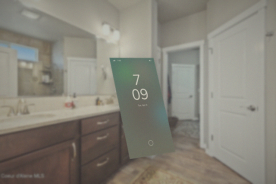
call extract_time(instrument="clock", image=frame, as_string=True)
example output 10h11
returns 7h09
